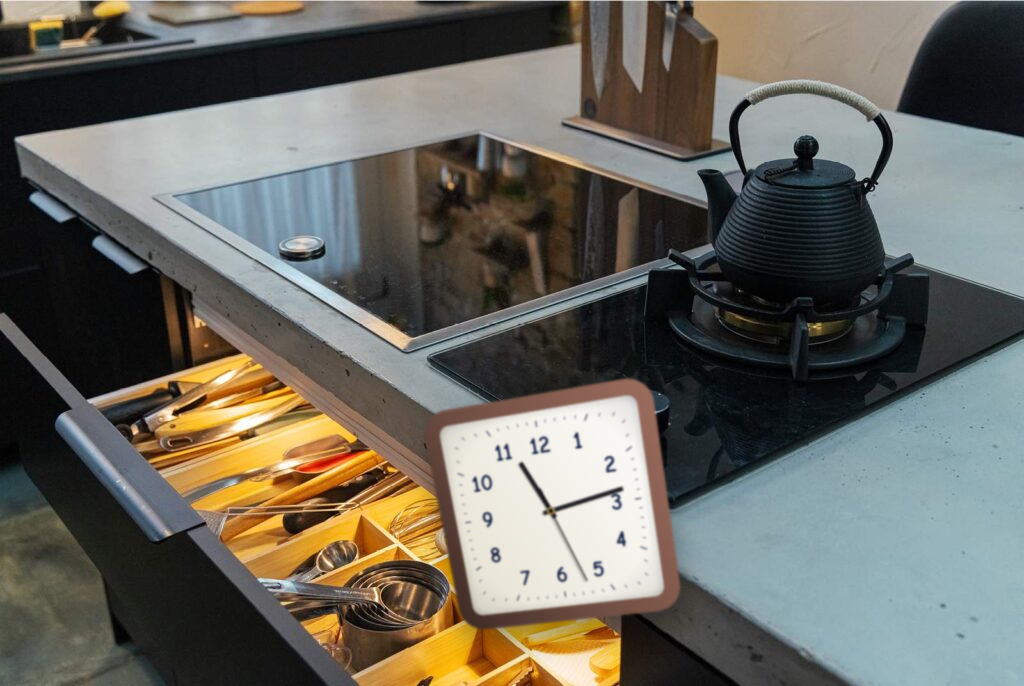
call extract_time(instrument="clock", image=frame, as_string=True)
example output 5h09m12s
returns 11h13m27s
